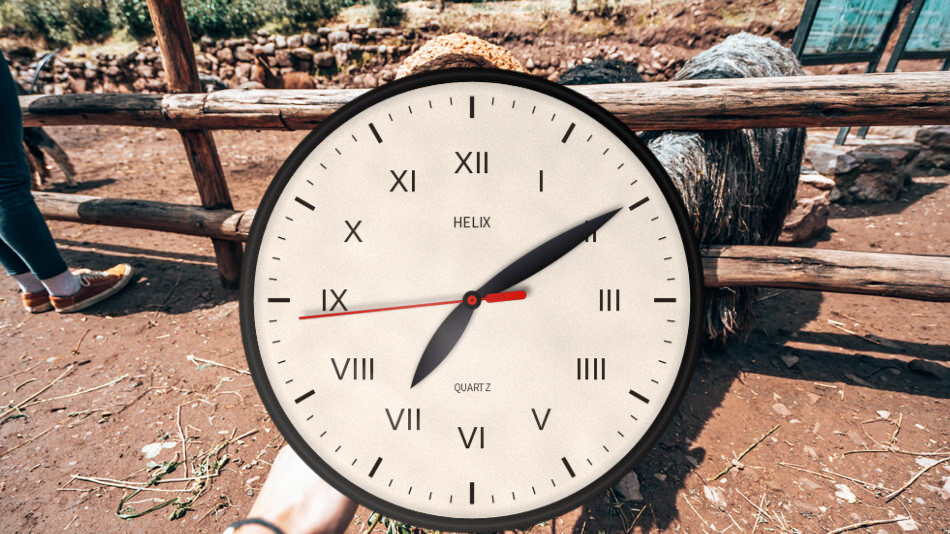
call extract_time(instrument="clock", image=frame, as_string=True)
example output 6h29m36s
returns 7h09m44s
